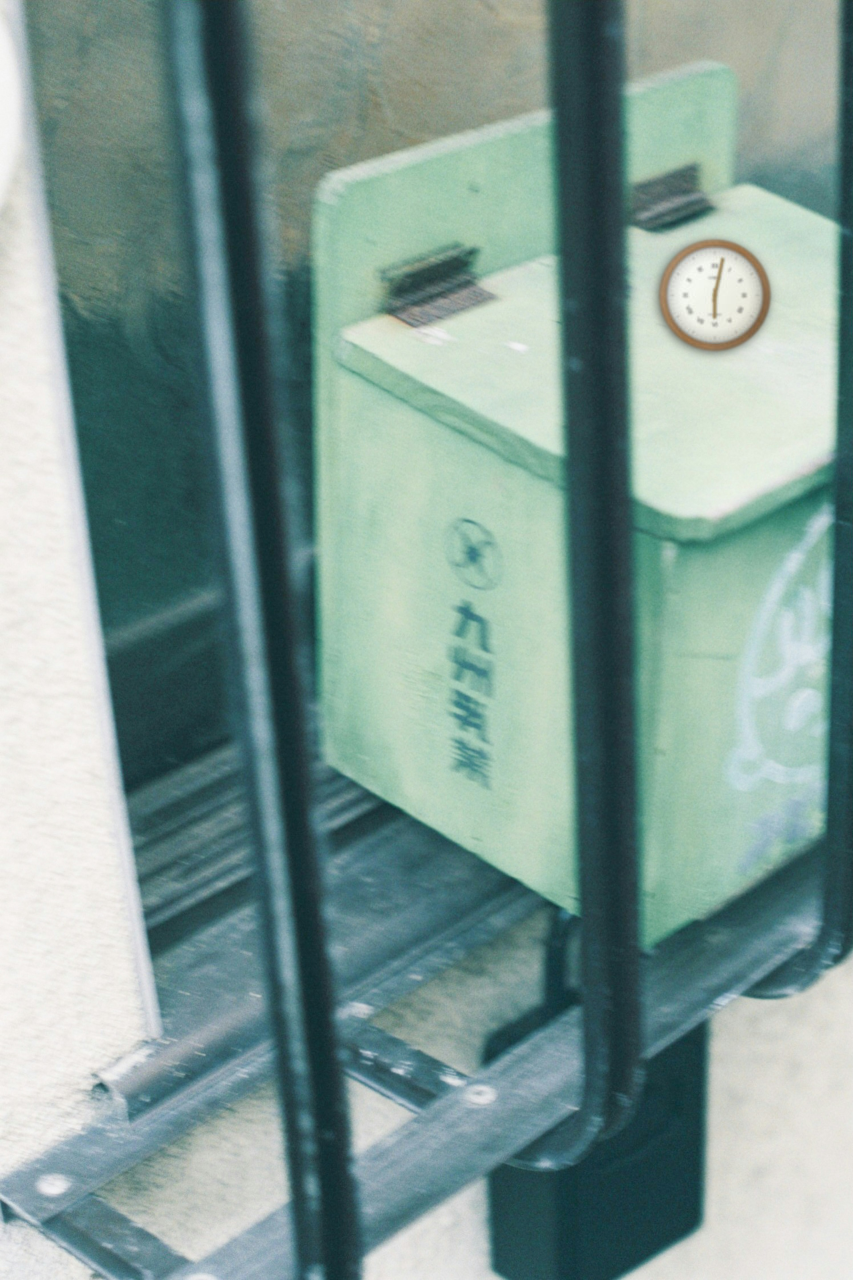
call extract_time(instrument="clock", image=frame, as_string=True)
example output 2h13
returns 6h02
